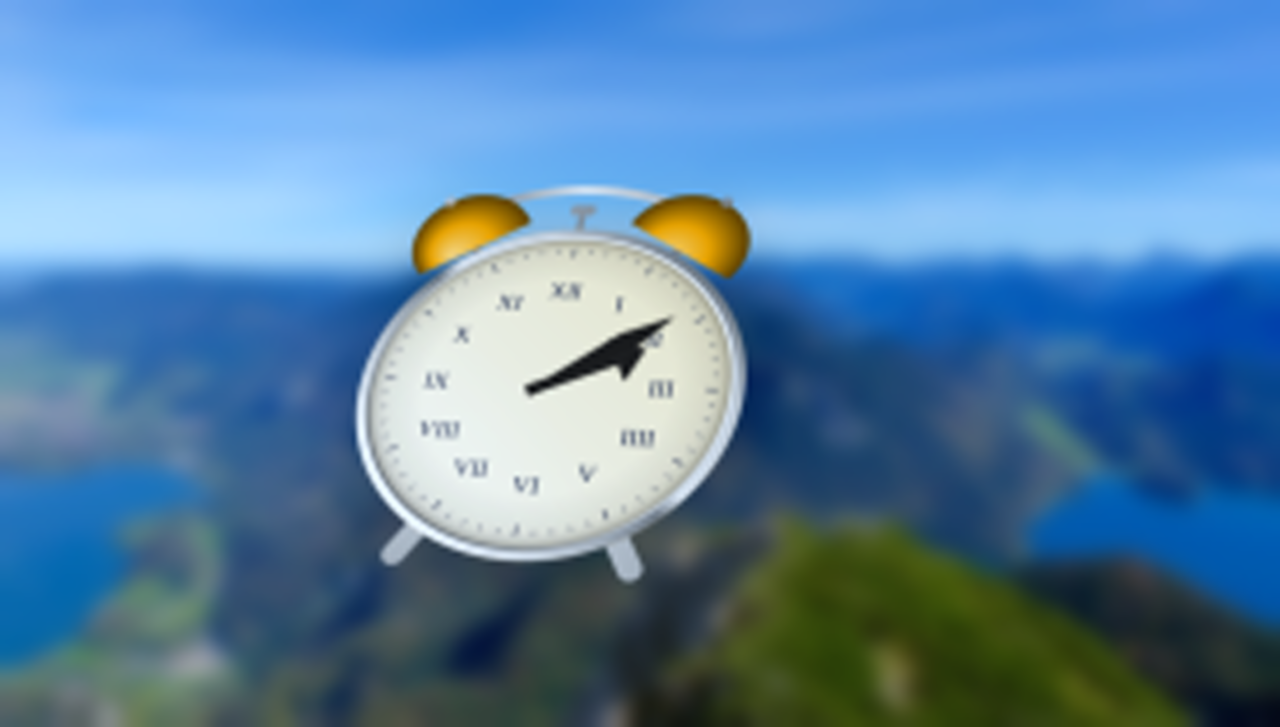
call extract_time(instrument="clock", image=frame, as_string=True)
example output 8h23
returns 2h09
